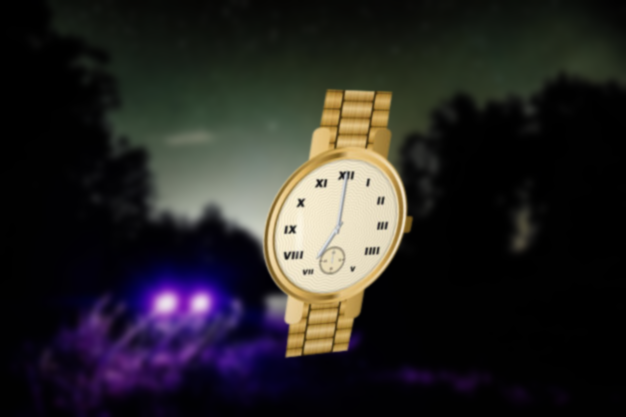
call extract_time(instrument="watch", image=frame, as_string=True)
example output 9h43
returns 7h00
